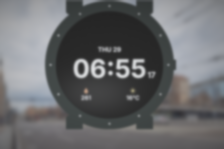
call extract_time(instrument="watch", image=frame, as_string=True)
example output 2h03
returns 6h55
